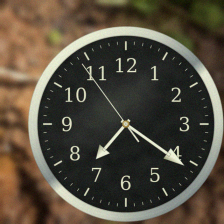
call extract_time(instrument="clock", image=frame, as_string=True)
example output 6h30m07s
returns 7h20m54s
